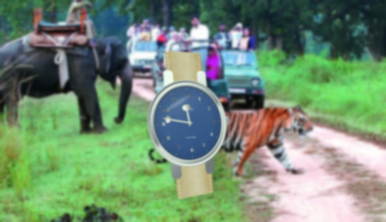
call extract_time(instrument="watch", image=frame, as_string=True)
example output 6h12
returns 11h47
